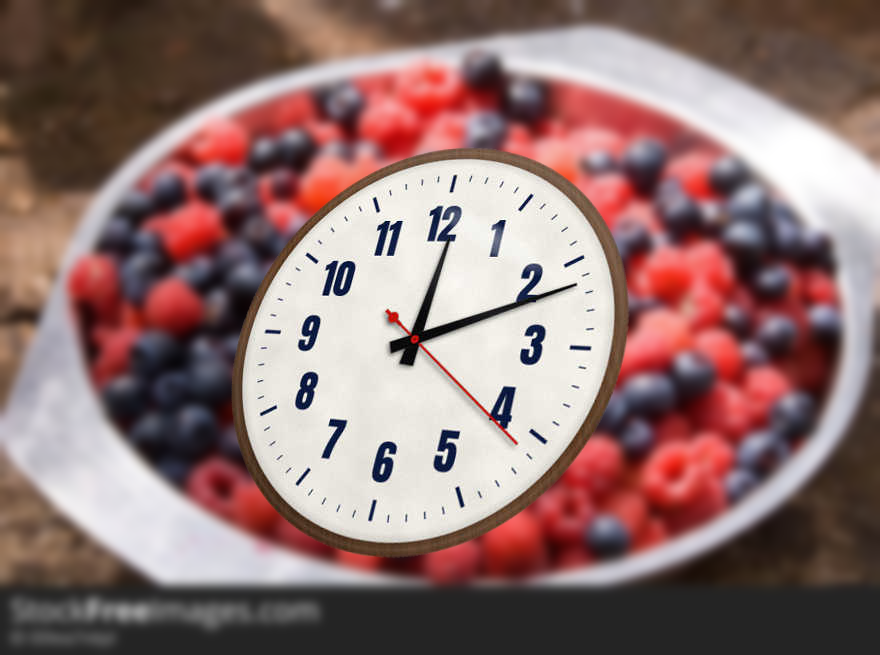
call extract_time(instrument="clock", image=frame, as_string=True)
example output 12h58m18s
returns 12h11m21s
